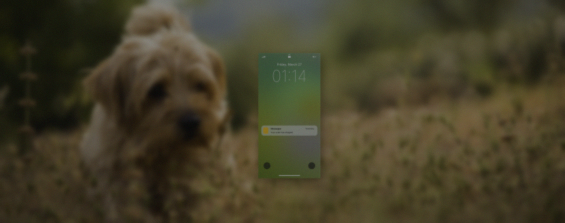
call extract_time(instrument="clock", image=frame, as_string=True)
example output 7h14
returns 1h14
